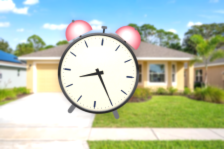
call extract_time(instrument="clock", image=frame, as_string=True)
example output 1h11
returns 8h25
